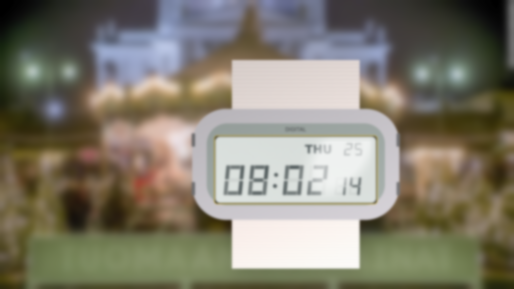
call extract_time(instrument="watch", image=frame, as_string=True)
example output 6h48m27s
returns 8h02m14s
